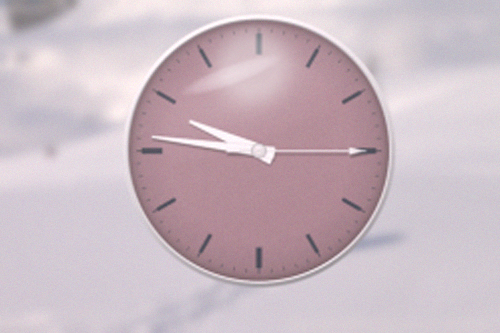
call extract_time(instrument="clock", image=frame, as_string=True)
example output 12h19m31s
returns 9h46m15s
